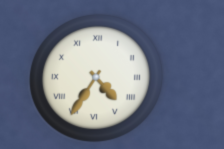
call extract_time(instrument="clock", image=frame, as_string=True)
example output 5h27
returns 4h35
